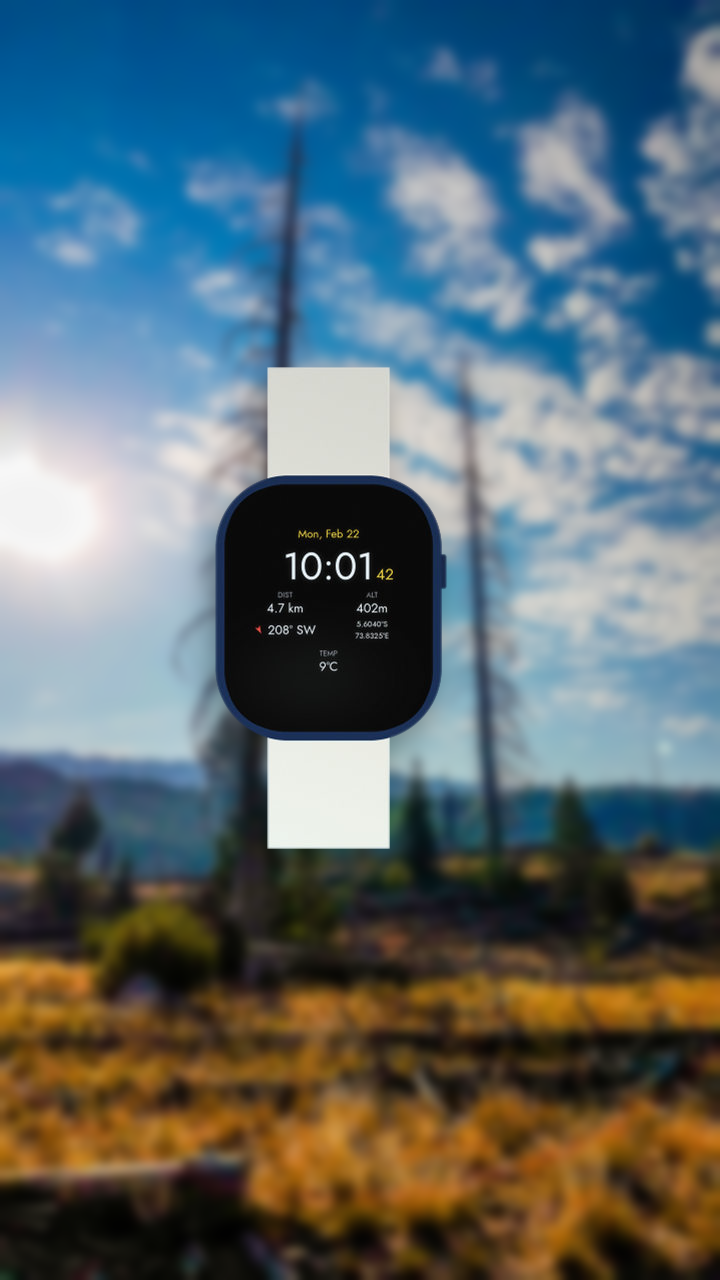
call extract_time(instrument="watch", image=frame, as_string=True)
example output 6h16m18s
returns 10h01m42s
